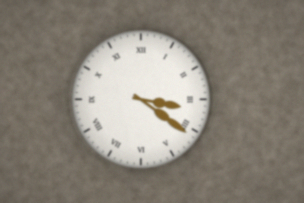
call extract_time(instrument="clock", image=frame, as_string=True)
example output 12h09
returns 3h21
